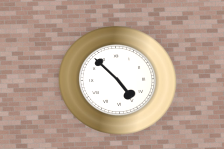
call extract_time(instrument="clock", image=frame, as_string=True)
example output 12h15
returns 4h53
